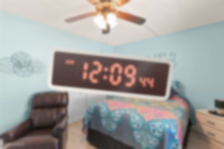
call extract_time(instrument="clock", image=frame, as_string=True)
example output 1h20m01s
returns 12h09m44s
